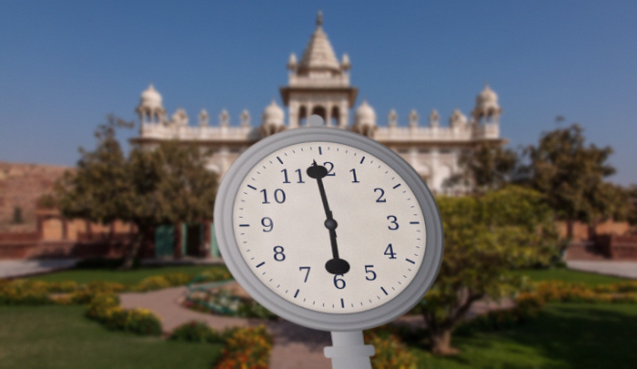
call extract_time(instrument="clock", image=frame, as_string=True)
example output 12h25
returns 5h59
